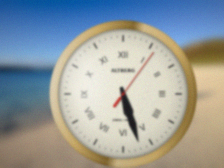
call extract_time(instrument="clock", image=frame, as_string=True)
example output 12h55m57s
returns 5h27m06s
